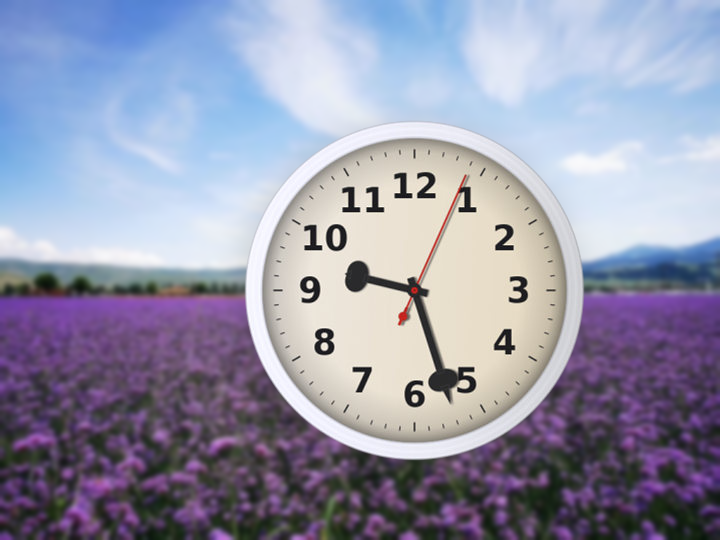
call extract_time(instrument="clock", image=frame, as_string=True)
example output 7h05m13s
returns 9h27m04s
